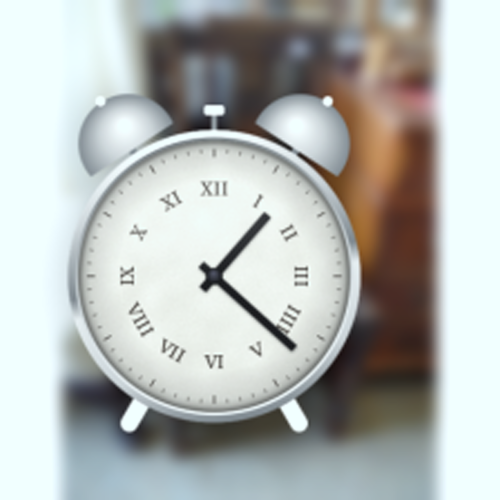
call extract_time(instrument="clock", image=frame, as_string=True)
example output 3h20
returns 1h22
